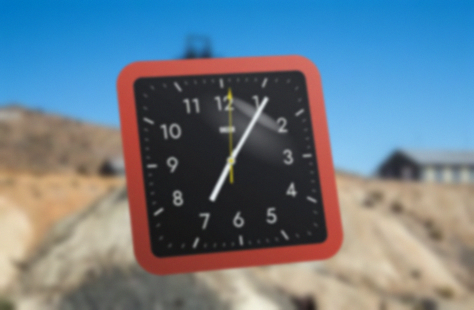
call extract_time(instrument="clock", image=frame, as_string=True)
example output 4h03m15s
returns 7h06m01s
